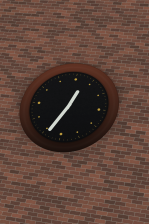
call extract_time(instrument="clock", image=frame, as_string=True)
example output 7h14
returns 12h34
